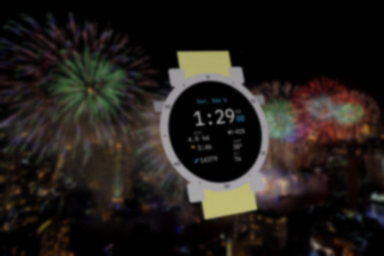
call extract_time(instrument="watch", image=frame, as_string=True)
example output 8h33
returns 1h29
